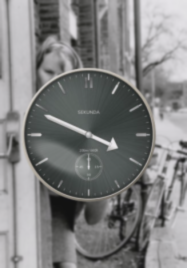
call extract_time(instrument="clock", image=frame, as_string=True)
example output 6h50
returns 3h49
